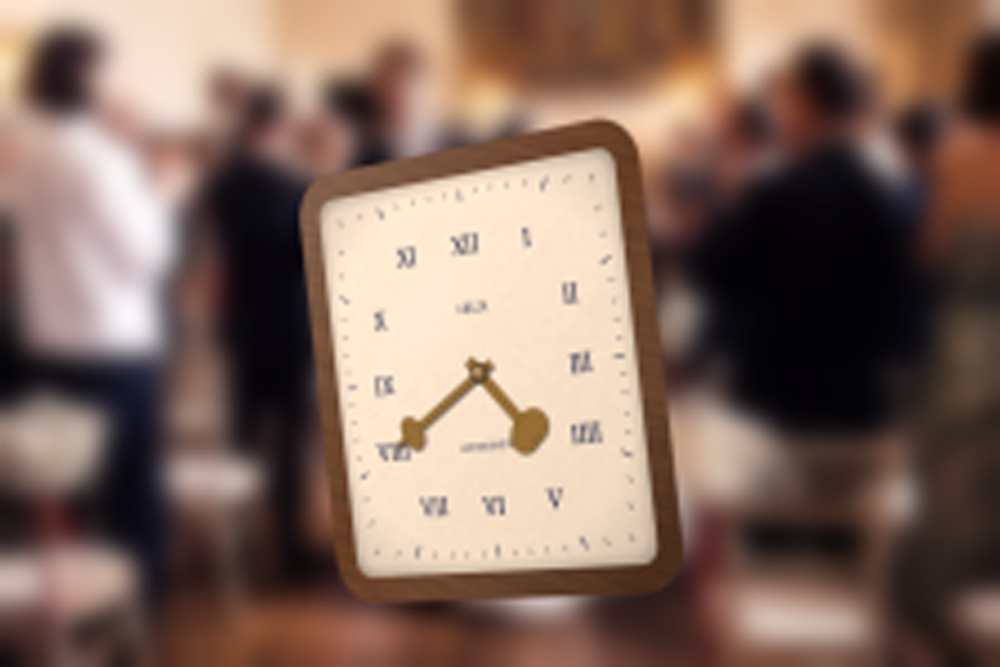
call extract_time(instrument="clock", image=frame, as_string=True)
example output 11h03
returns 4h40
